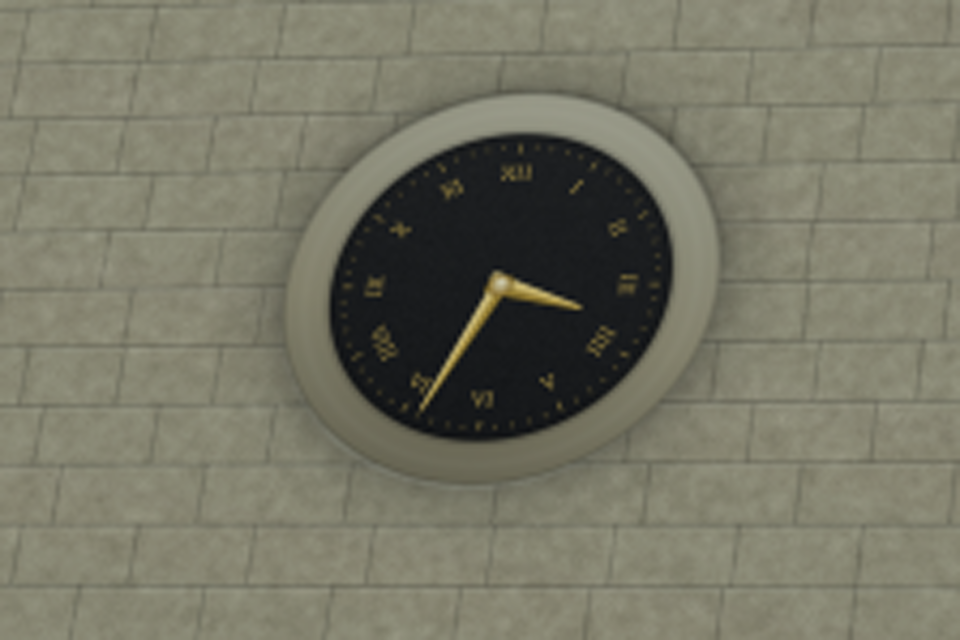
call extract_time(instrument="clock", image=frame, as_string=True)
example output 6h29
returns 3h34
